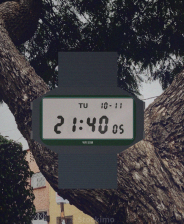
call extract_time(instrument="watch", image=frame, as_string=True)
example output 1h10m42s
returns 21h40m05s
